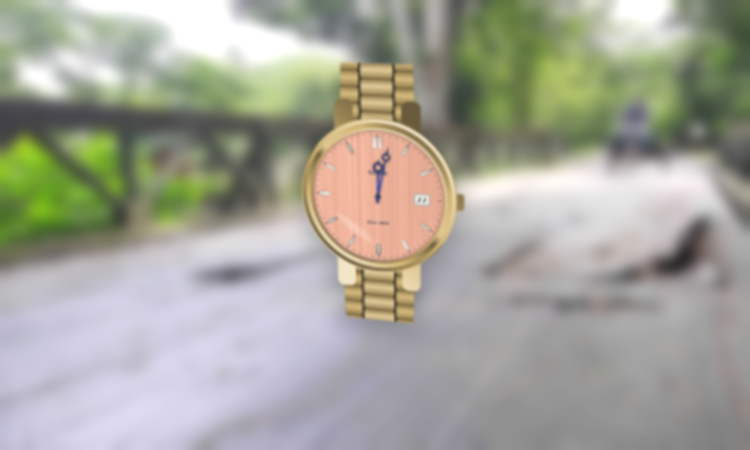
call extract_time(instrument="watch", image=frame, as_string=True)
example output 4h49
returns 12h02
